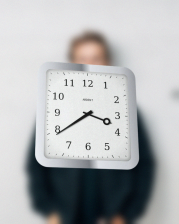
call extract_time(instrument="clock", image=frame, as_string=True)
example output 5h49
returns 3h39
